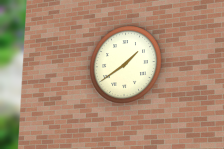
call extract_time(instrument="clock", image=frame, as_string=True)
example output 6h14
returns 1h40
